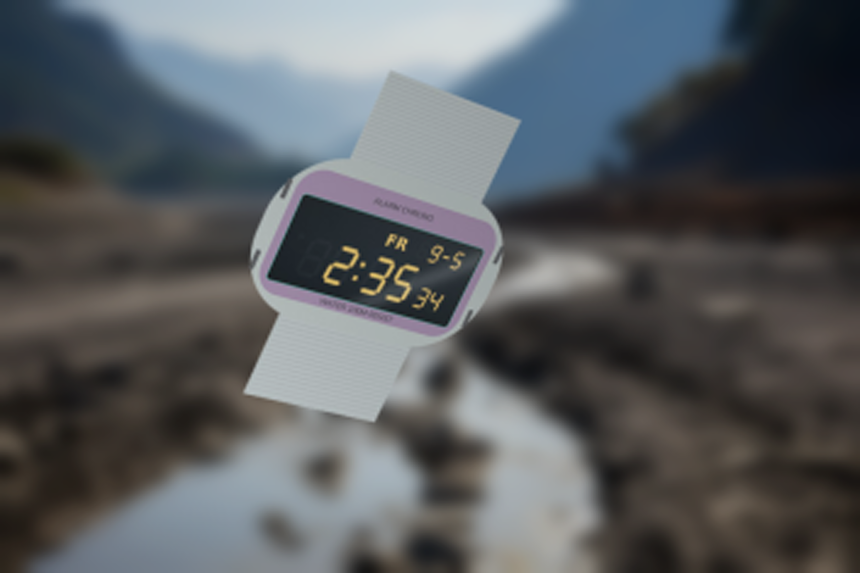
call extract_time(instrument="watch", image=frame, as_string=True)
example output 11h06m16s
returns 2h35m34s
